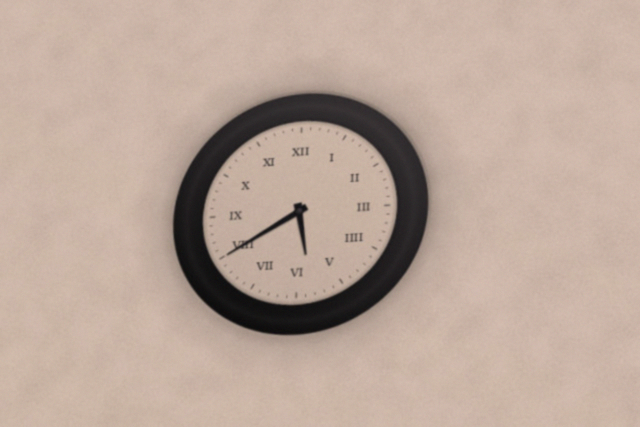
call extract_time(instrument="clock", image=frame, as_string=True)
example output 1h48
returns 5h40
